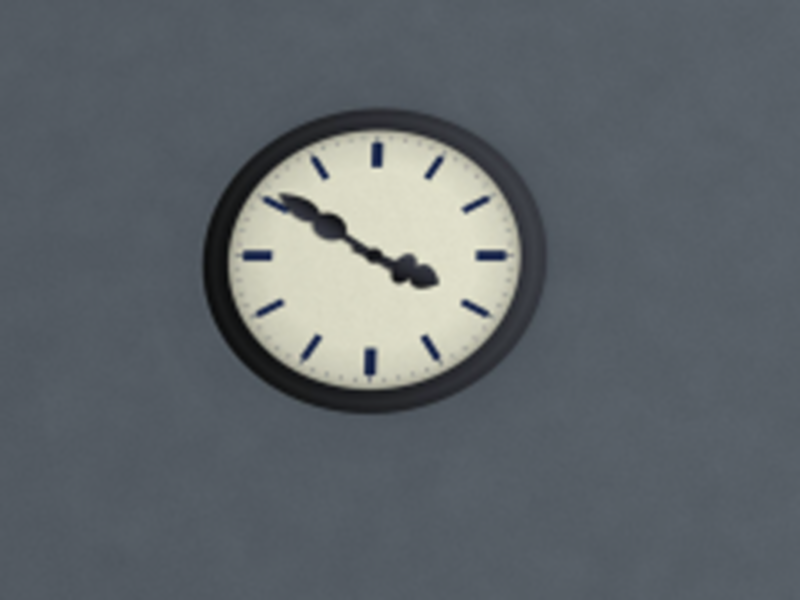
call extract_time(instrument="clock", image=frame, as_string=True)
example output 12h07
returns 3h51
